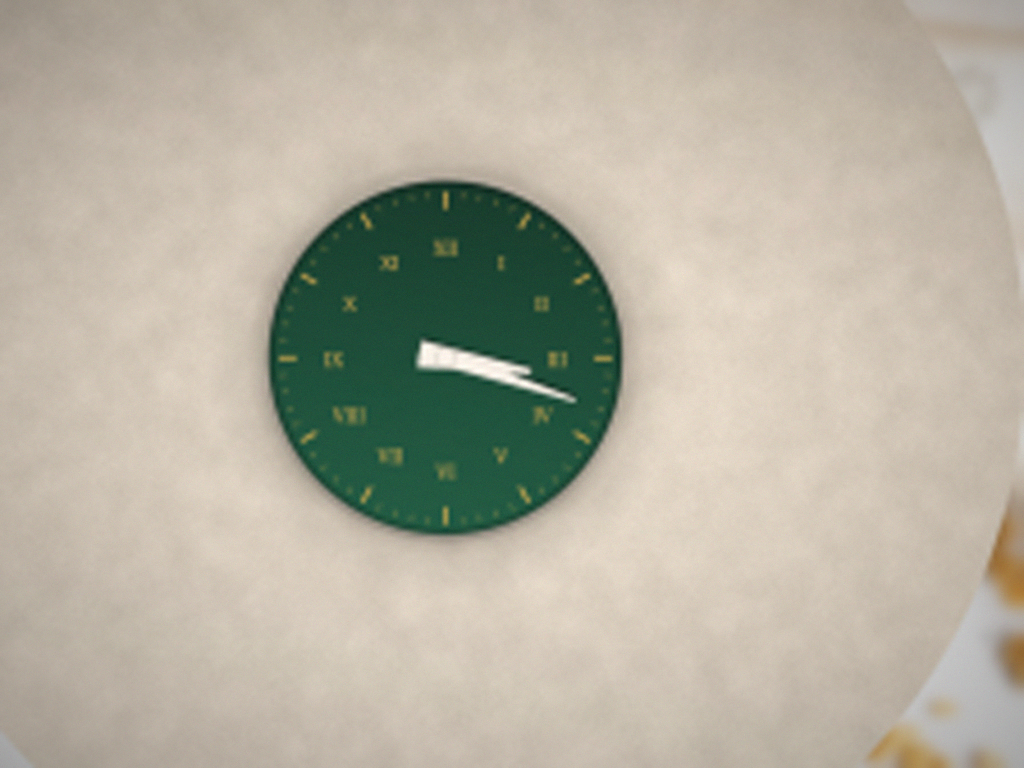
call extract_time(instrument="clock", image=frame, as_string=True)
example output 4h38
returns 3h18
